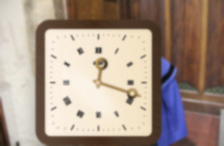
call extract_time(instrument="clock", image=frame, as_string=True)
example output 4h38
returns 12h18
